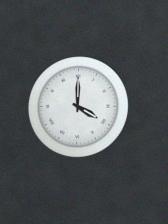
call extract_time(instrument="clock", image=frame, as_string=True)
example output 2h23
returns 4h00
